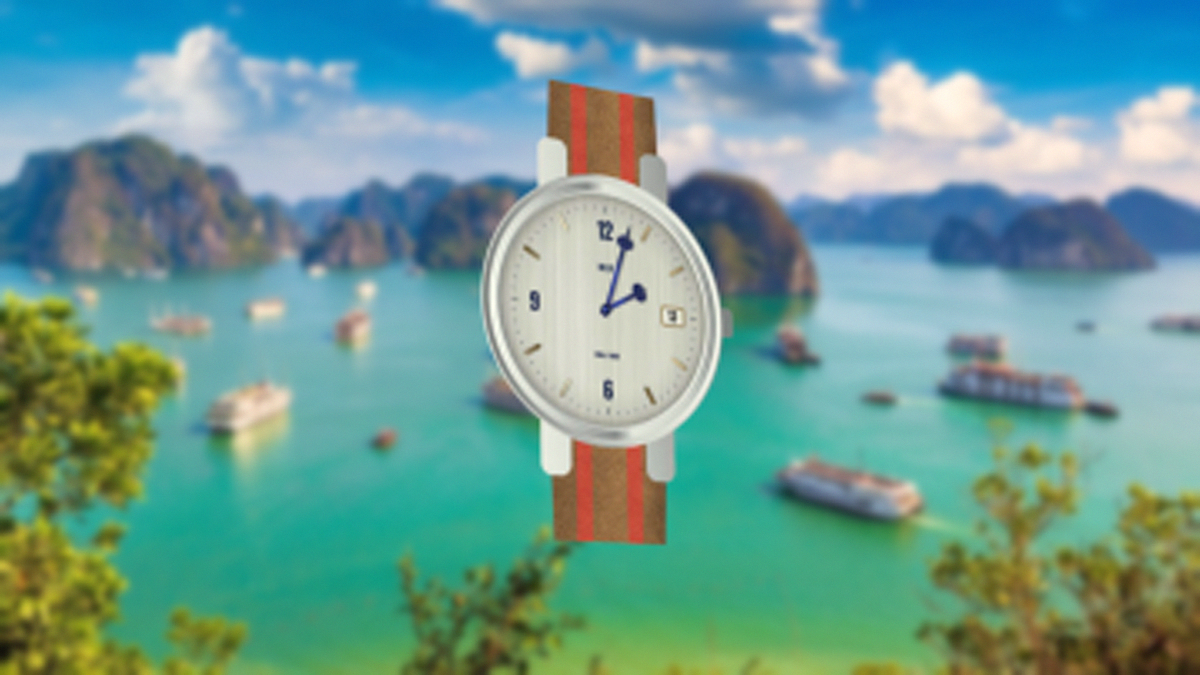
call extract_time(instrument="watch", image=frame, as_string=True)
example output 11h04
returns 2h03
